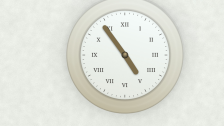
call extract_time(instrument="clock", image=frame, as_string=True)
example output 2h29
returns 4h54
